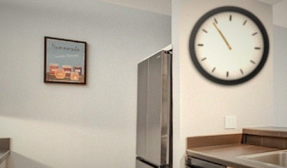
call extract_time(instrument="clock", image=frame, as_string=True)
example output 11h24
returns 10h54
